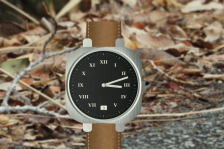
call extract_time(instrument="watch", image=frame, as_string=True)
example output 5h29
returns 3h12
